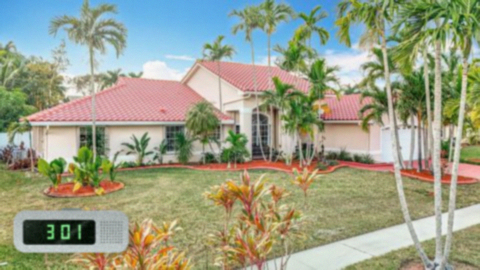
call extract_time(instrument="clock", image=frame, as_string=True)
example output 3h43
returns 3h01
